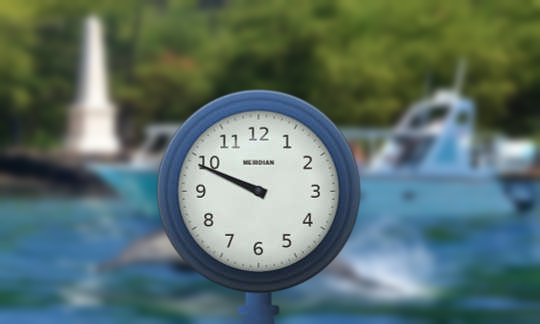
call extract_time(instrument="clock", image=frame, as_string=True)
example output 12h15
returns 9h49
